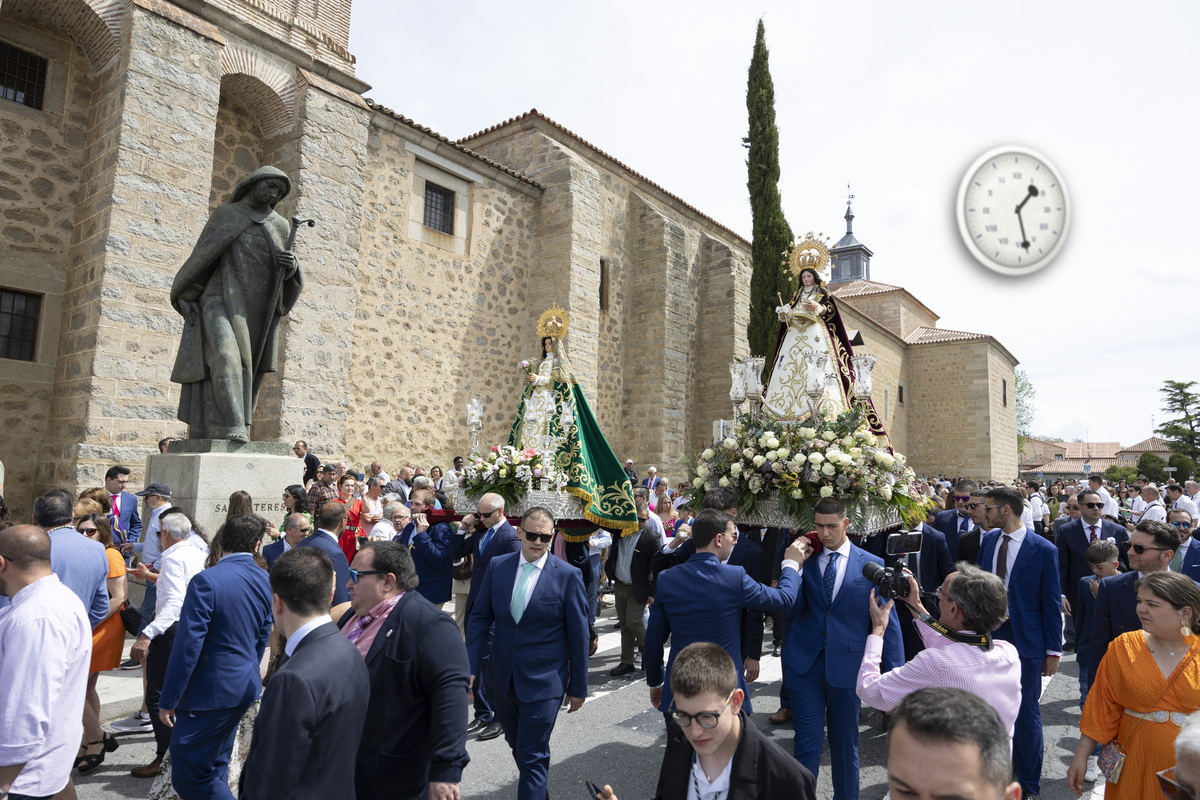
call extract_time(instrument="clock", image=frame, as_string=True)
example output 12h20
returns 1h28
